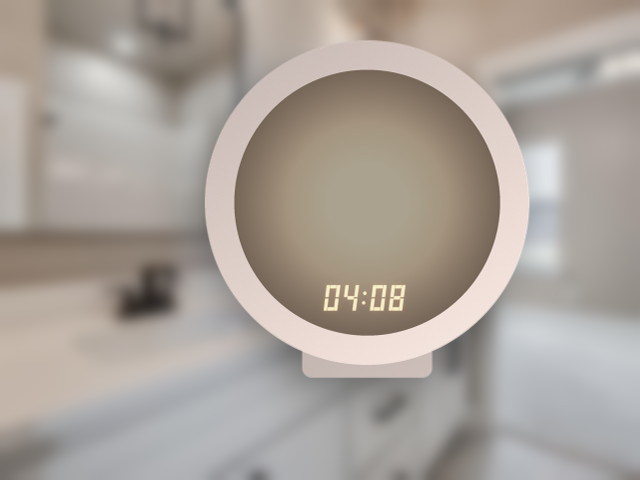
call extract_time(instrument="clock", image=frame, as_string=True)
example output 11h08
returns 4h08
